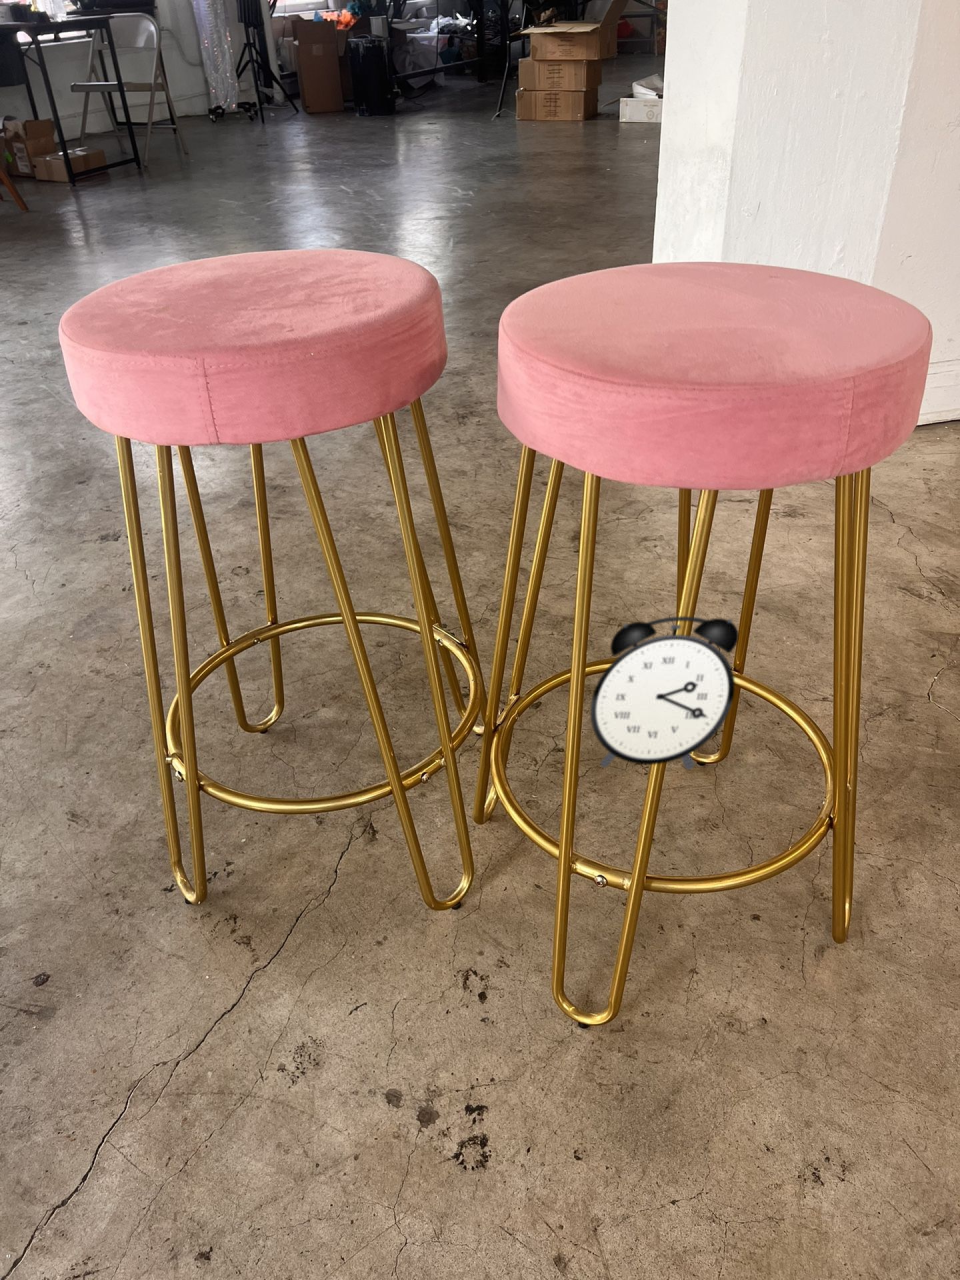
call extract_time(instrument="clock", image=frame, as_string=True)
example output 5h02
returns 2h19
